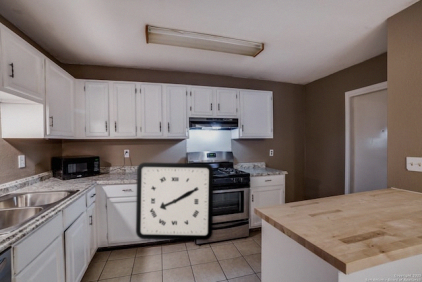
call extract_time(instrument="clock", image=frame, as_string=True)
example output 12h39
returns 8h10
